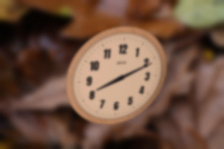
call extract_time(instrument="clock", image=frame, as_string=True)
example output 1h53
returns 8h11
